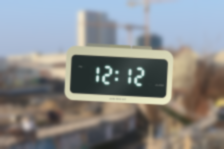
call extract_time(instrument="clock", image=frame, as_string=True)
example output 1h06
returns 12h12
